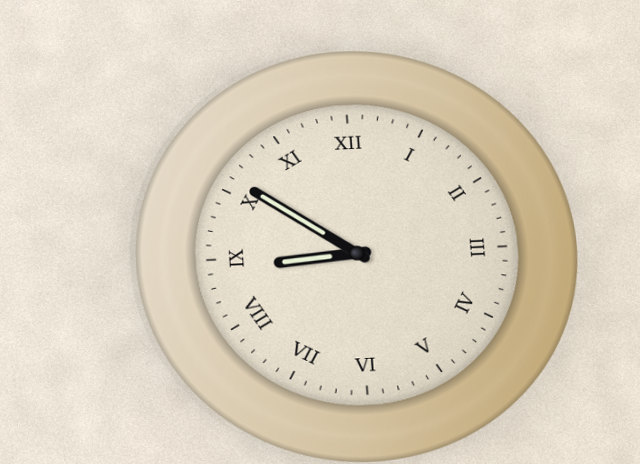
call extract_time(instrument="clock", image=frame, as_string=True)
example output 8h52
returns 8h51
